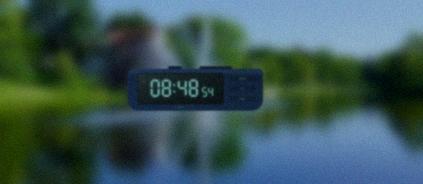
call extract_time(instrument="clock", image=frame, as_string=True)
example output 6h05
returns 8h48
